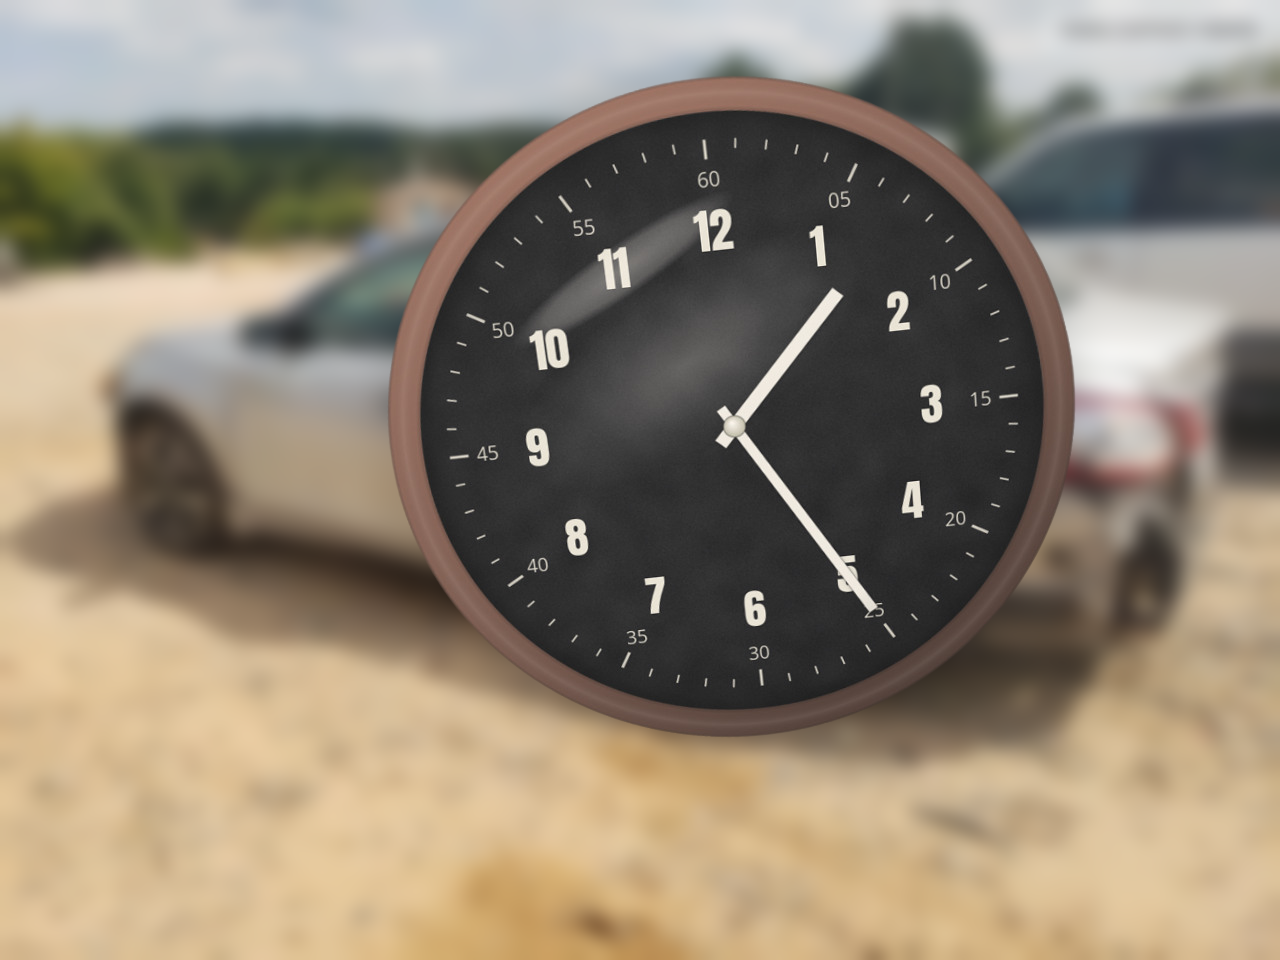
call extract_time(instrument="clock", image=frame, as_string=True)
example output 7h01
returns 1h25
